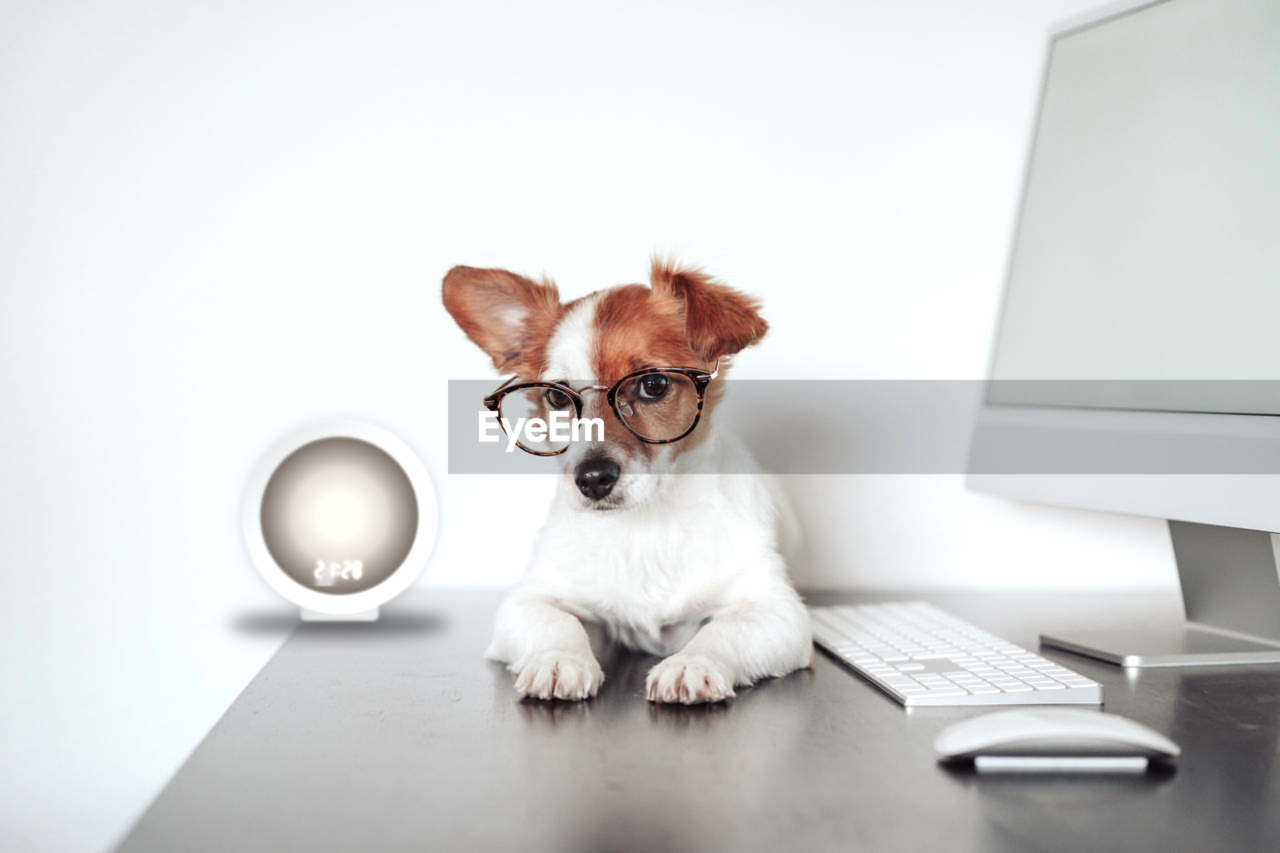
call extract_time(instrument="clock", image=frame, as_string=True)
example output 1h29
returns 21h28
